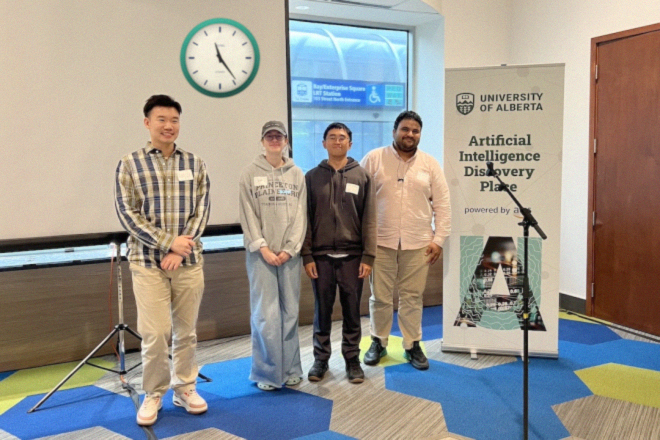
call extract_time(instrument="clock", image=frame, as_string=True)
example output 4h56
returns 11h24
